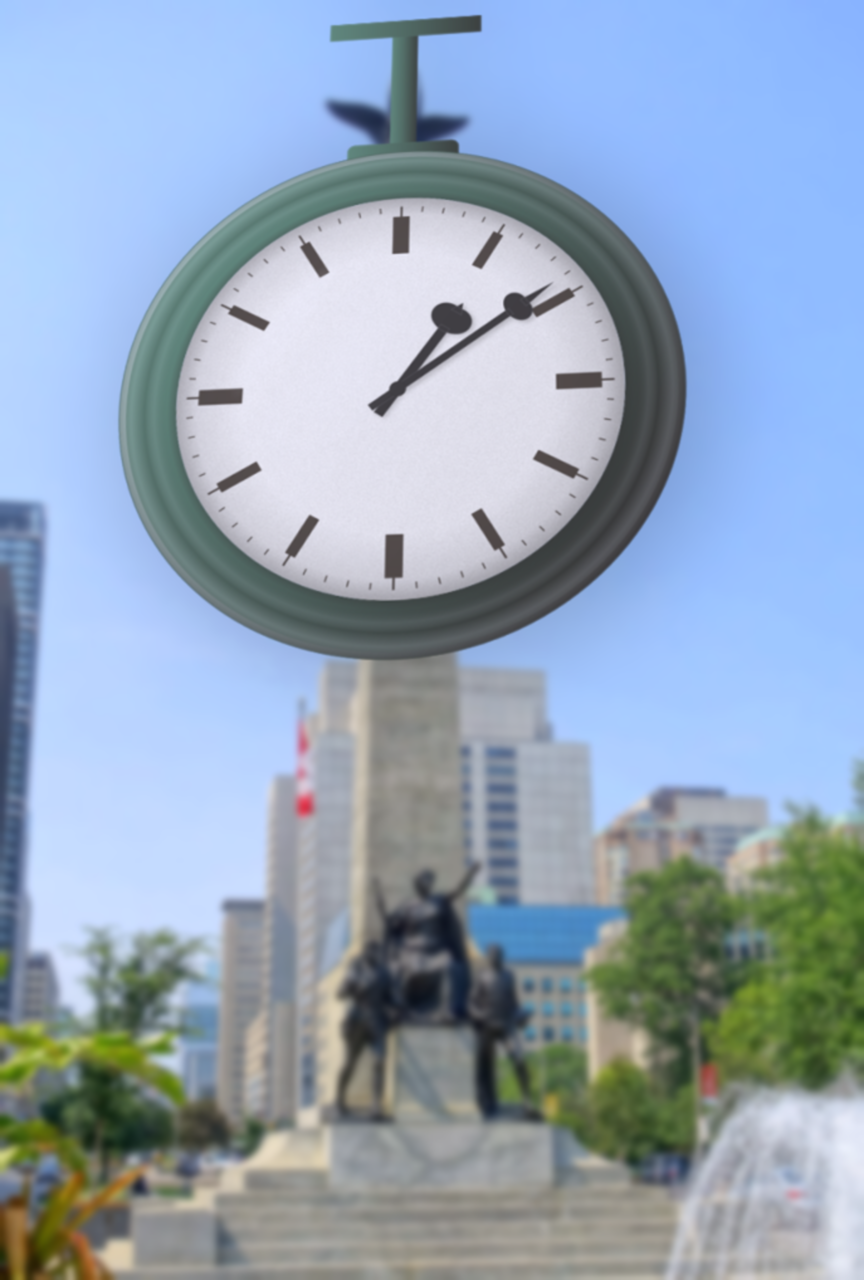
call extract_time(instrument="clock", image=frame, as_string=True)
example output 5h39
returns 1h09
